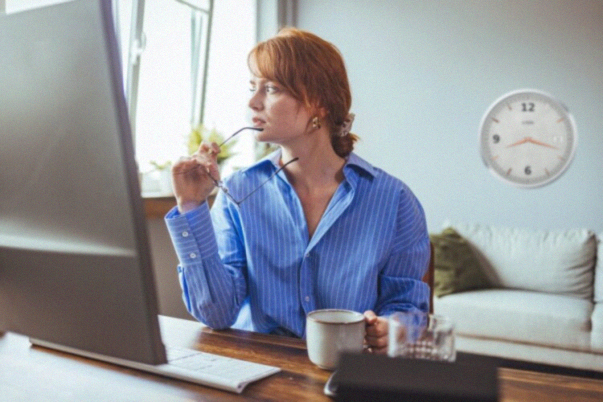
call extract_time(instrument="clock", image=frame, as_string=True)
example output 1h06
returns 8h18
